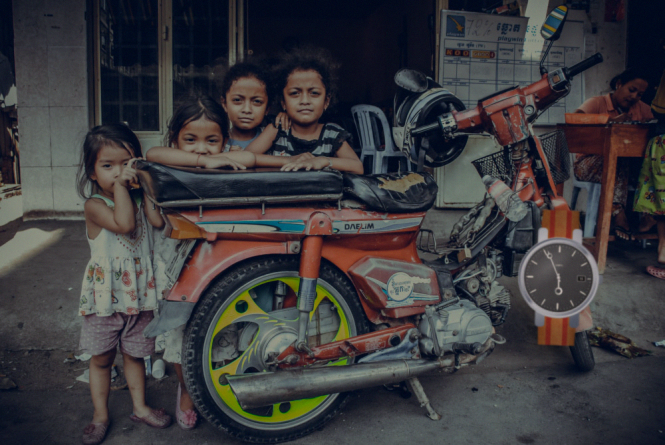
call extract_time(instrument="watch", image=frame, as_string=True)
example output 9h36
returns 5h56
